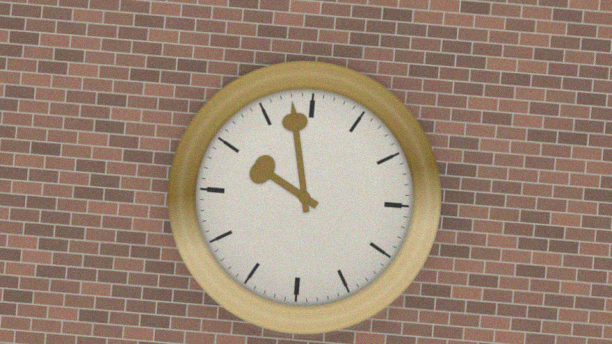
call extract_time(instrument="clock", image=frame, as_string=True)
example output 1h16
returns 9h58
